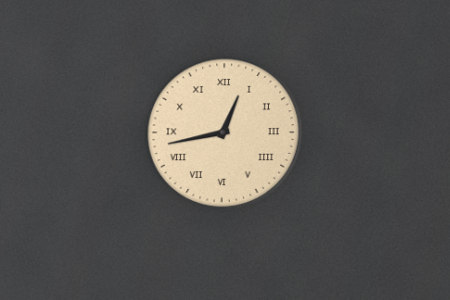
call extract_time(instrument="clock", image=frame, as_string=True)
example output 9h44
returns 12h43
